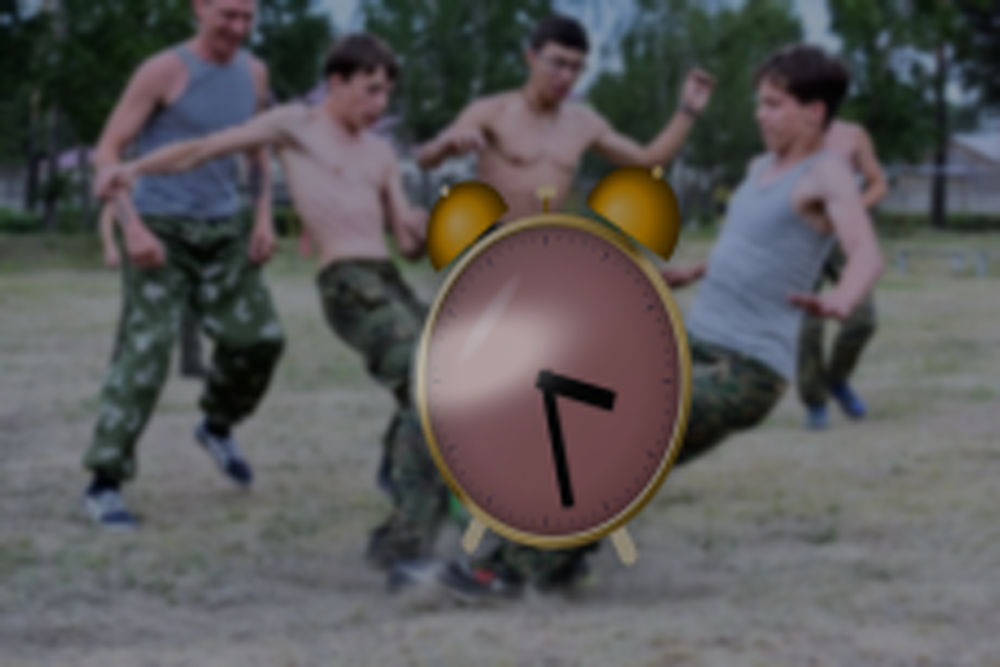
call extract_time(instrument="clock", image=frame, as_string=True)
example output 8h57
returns 3h28
